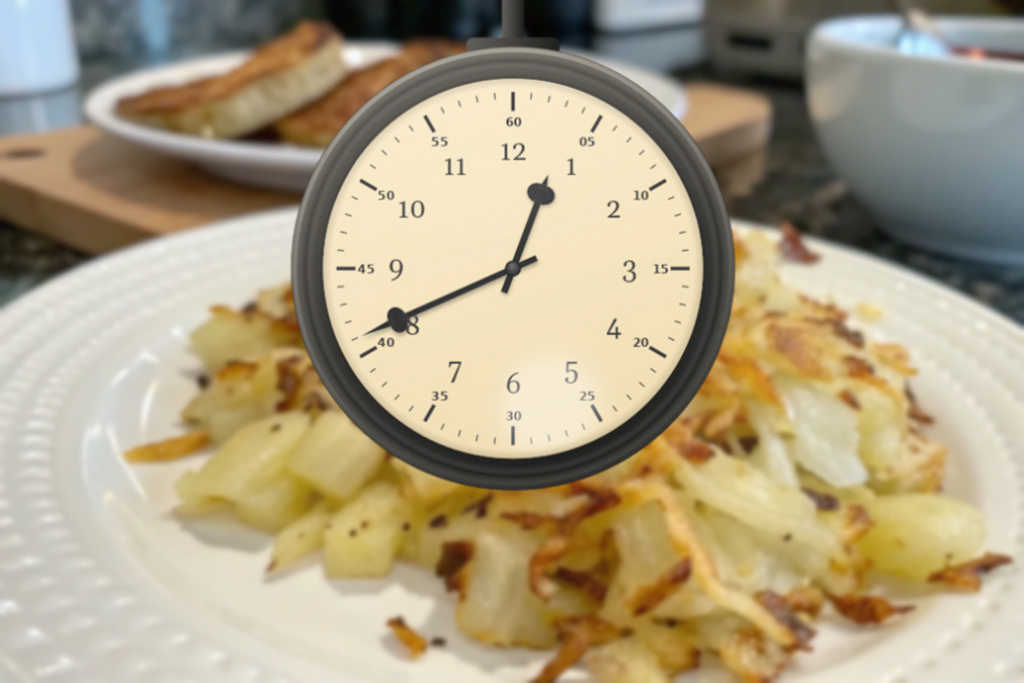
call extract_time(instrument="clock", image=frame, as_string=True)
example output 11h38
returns 12h41
